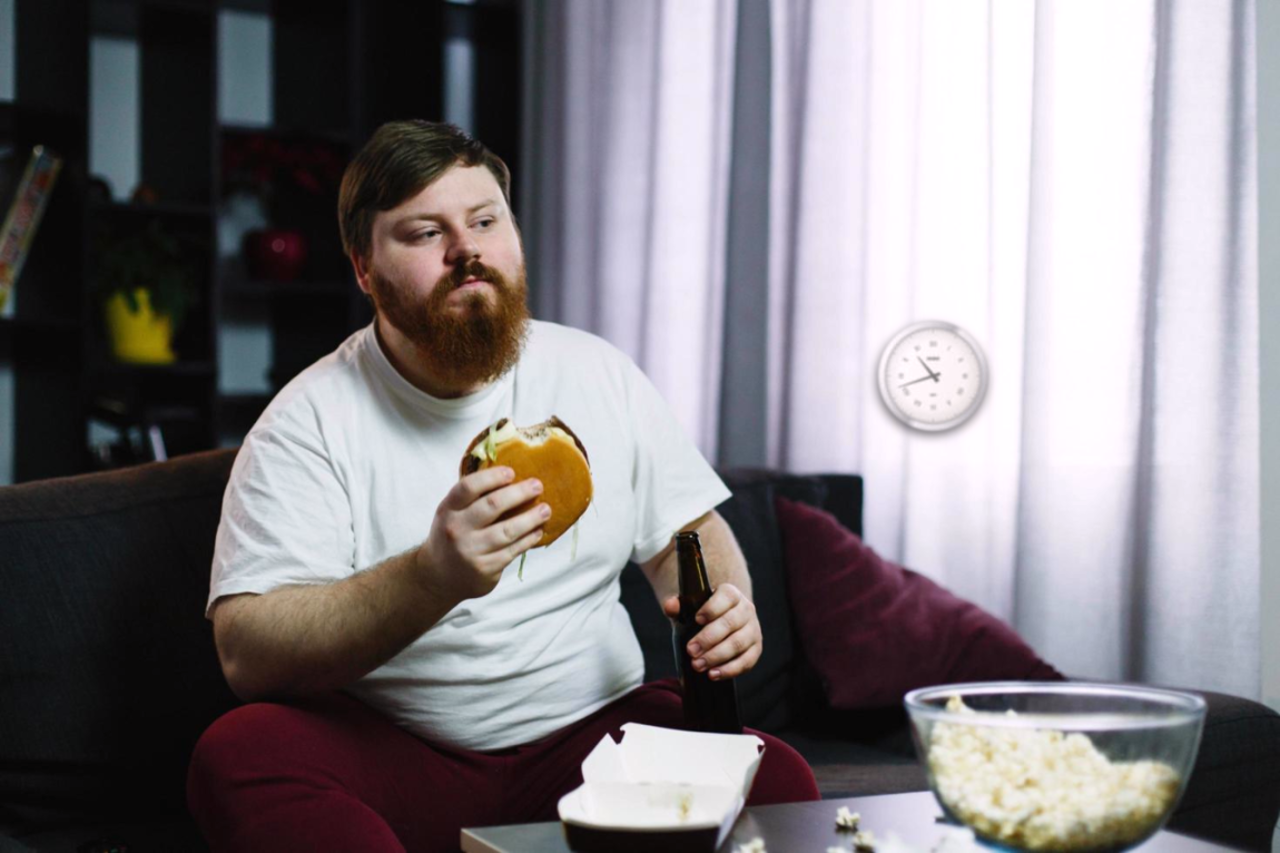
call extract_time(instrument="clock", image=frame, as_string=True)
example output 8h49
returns 10h42
